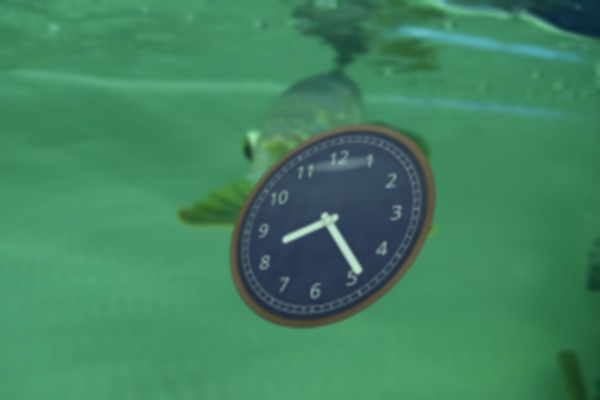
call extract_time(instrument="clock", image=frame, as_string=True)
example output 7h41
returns 8h24
